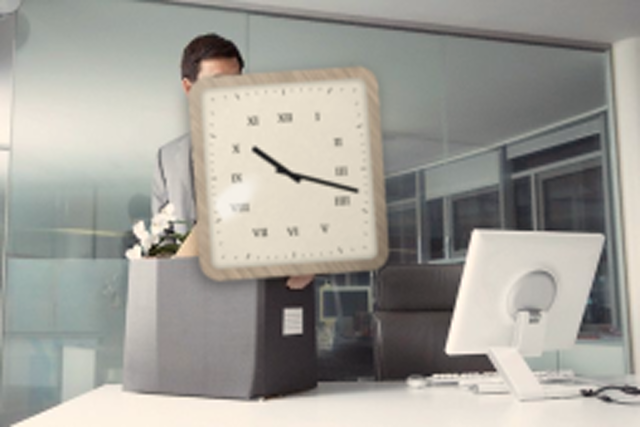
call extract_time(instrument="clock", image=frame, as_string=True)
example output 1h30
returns 10h18
